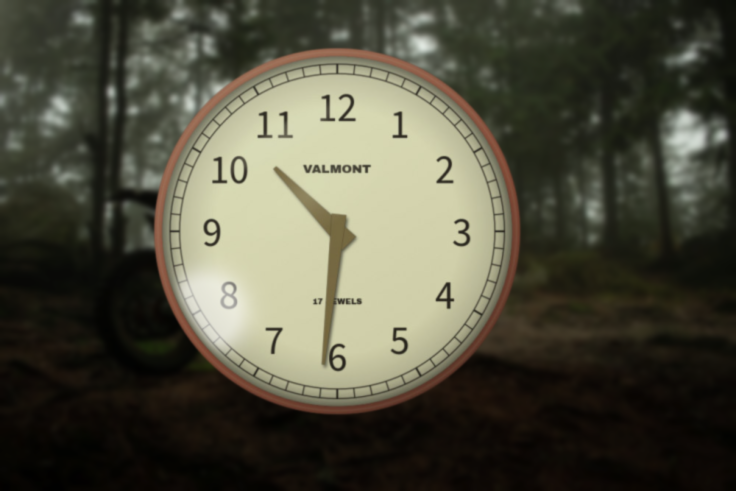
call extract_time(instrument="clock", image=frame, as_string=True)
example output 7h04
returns 10h31
